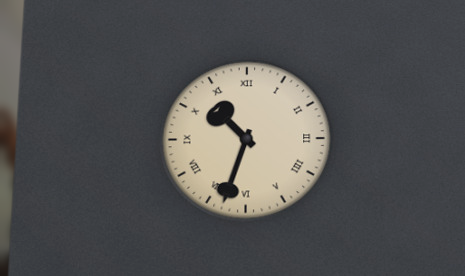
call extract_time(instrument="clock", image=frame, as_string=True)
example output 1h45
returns 10h33
